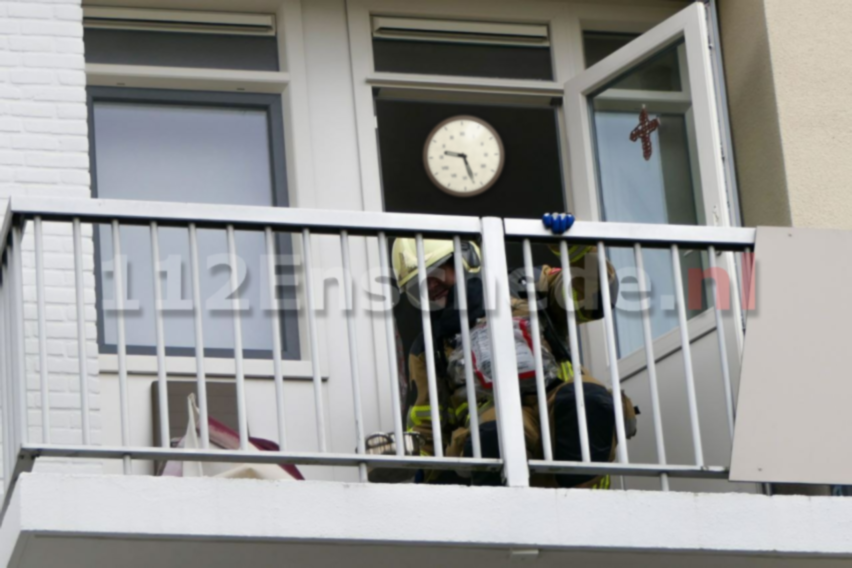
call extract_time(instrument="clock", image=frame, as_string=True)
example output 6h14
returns 9h27
